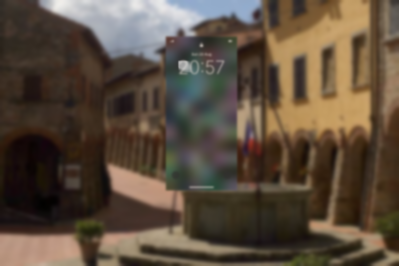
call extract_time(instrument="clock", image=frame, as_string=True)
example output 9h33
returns 20h57
